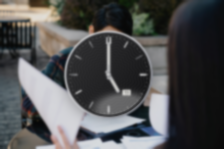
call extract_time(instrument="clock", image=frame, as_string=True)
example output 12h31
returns 5h00
